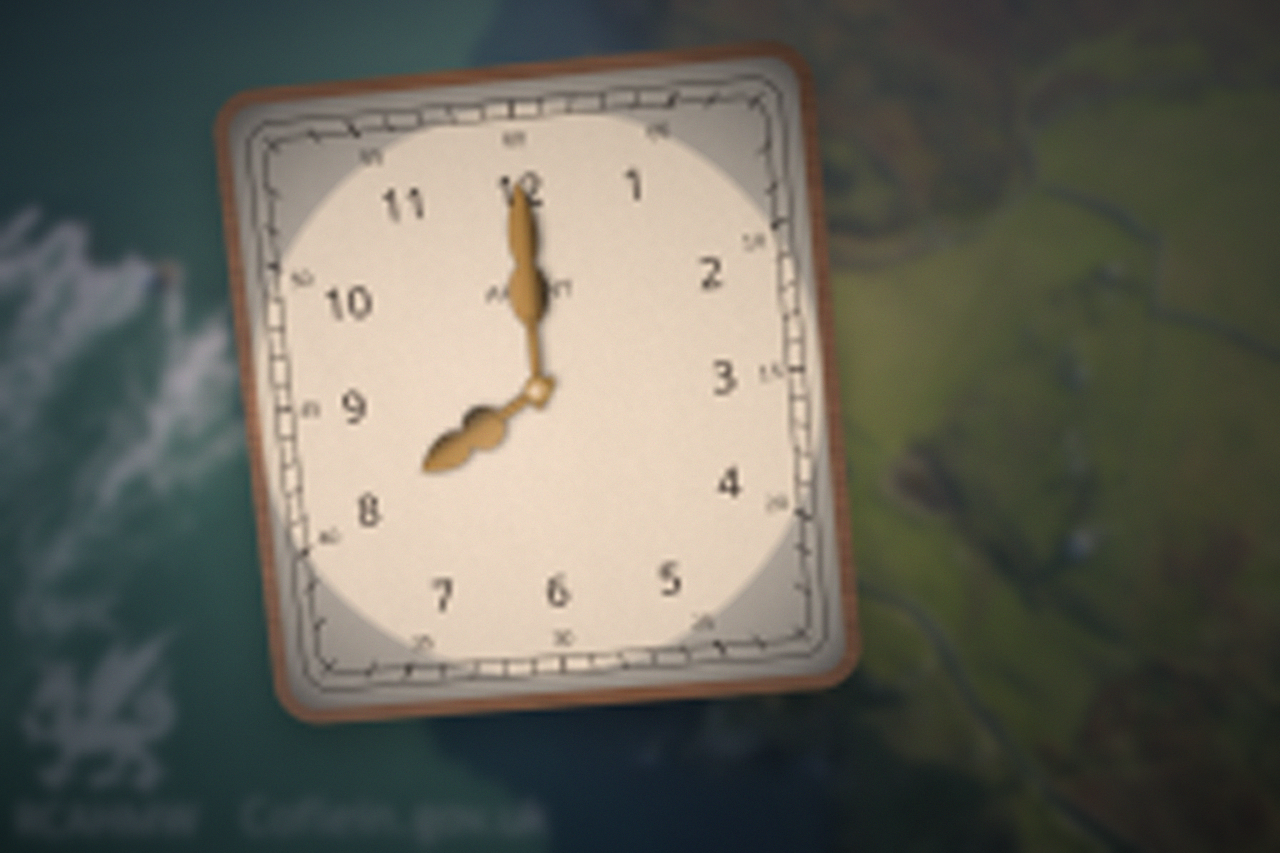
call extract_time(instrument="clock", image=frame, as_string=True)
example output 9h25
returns 8h00
